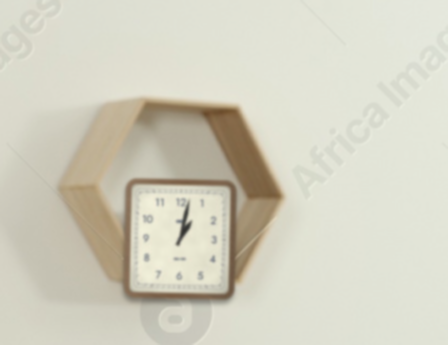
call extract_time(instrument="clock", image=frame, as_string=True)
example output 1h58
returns 1h02
